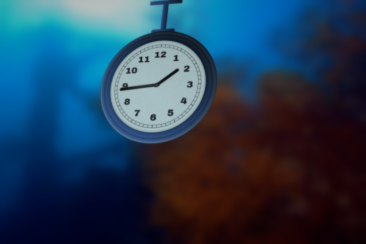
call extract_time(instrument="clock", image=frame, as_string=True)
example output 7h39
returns 1h44
